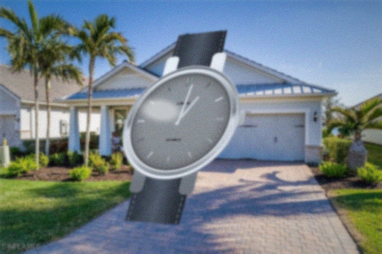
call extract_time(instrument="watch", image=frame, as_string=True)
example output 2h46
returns 1h01
